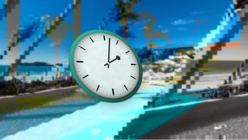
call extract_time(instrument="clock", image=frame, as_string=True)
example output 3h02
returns 2h02
